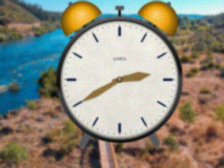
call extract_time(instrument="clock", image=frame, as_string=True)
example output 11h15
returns 2h40
